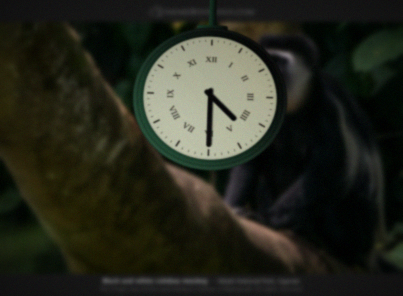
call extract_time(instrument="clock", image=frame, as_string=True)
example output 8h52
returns 4h30
